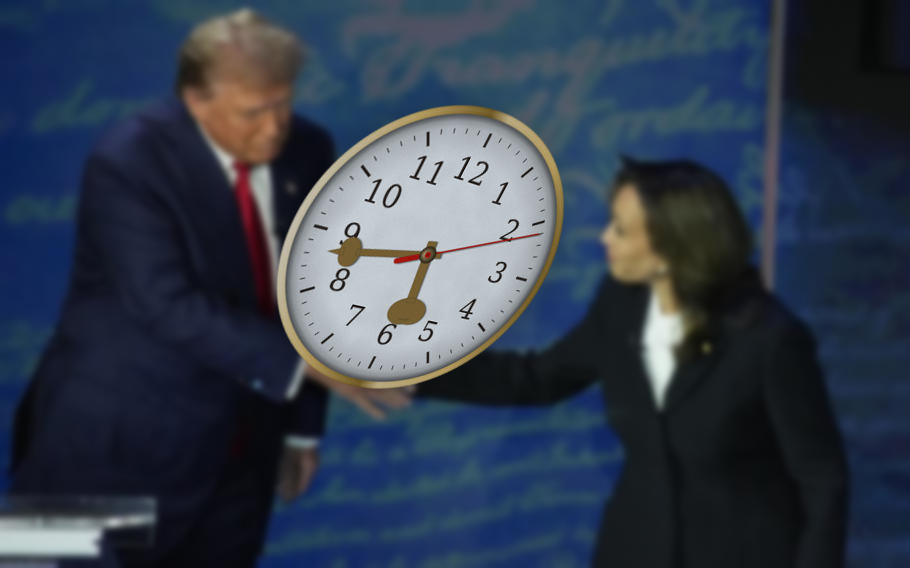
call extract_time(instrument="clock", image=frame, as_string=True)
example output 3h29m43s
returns 5h43m11s
